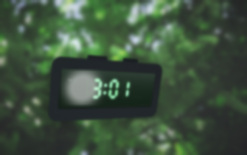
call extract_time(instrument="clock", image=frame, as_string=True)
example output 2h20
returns 3h01
